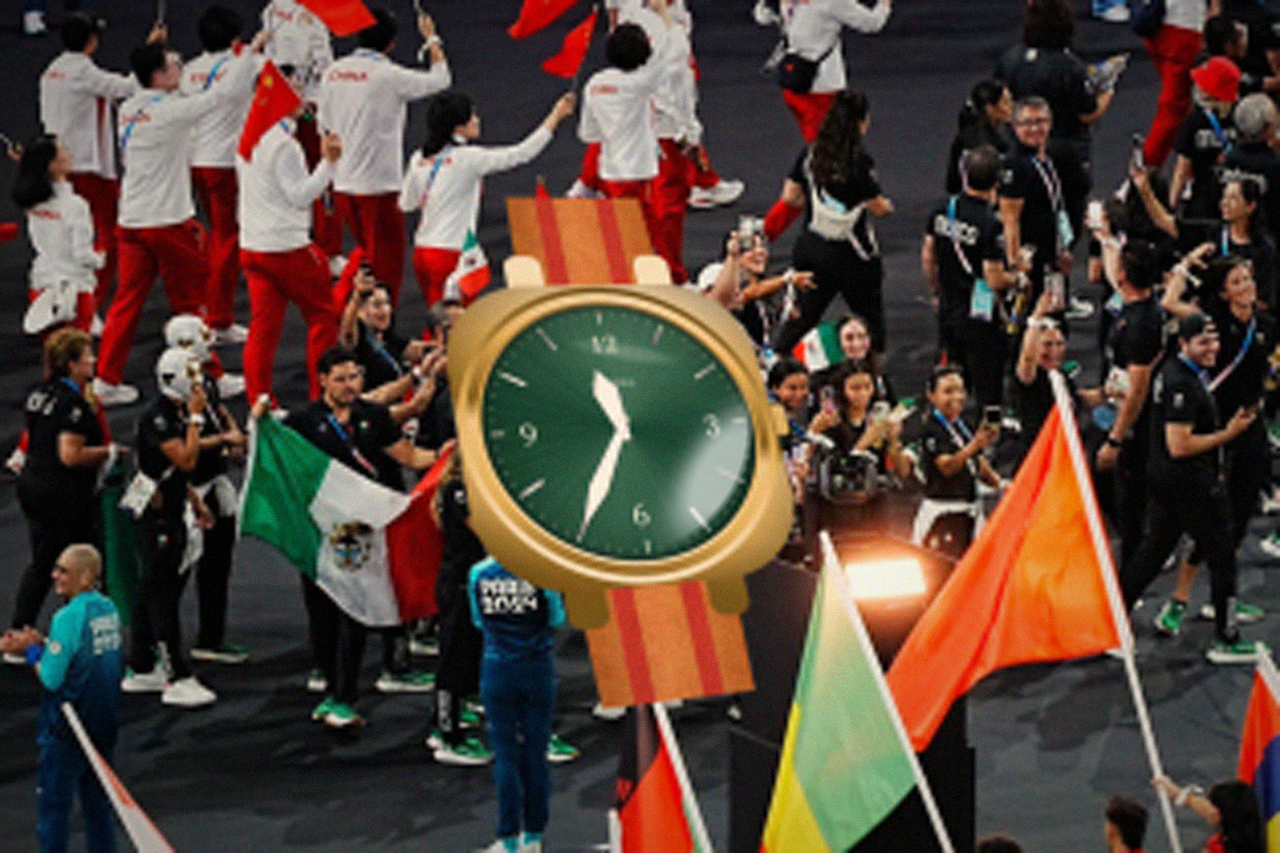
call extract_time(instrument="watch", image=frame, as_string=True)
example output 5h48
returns 11h35
